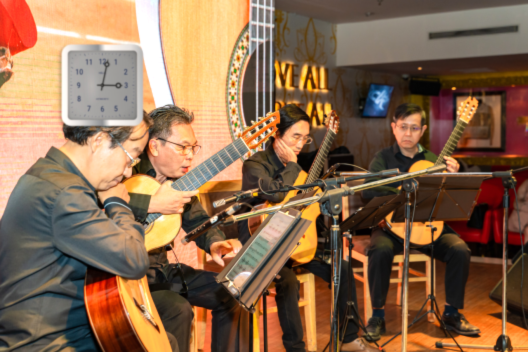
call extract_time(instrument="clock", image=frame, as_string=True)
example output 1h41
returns 3h02
